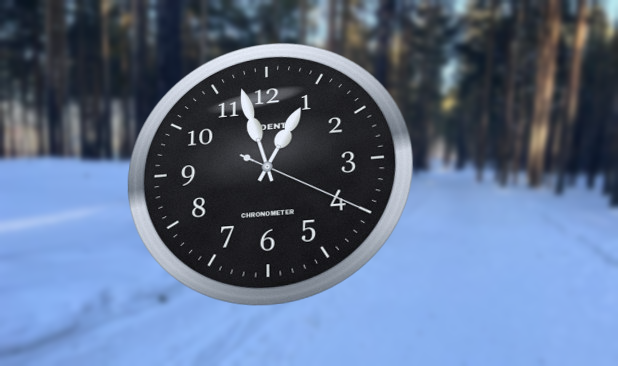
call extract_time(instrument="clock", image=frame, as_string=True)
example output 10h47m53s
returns 12h57m20s
